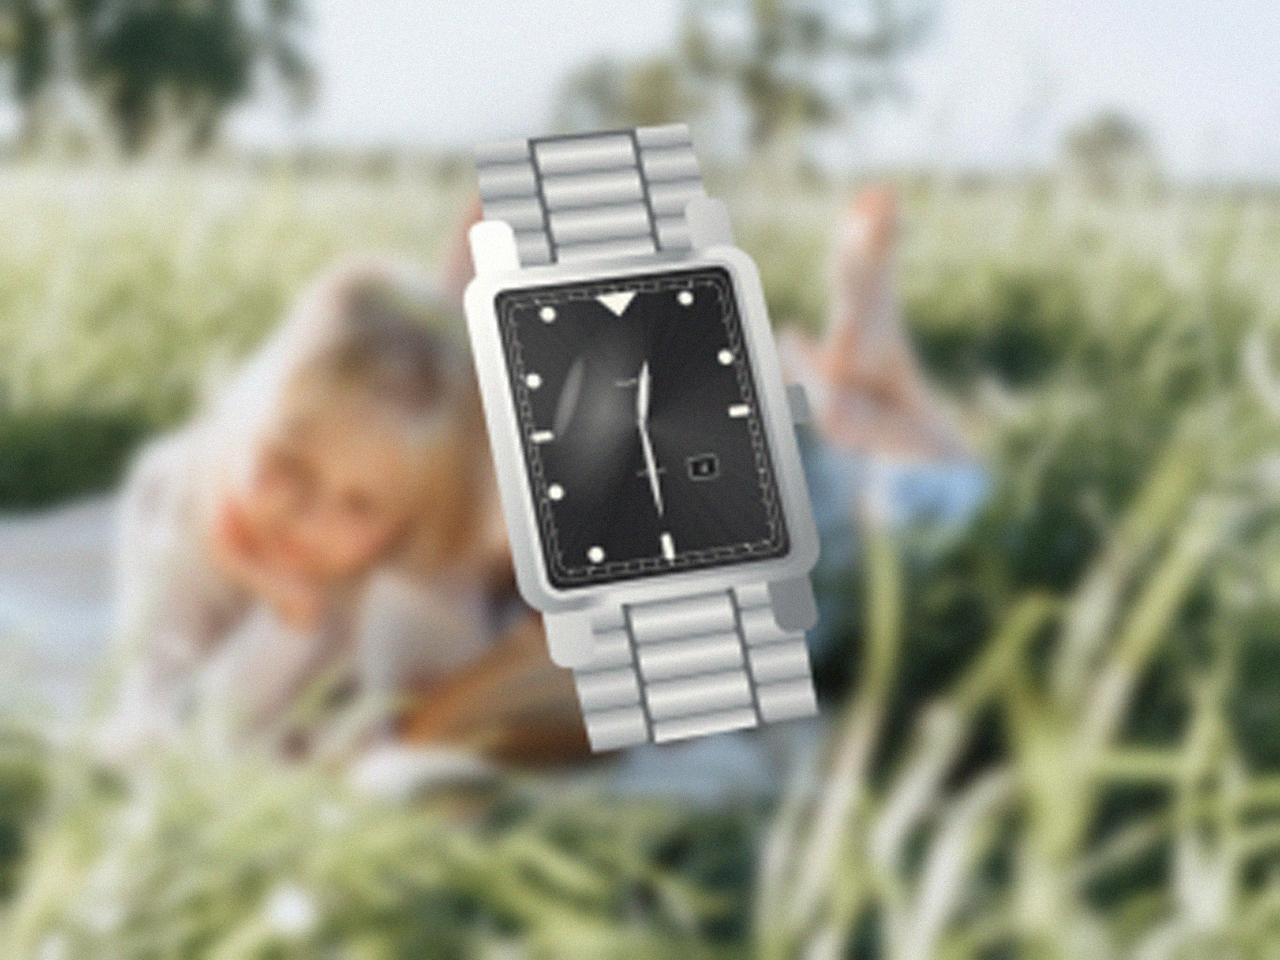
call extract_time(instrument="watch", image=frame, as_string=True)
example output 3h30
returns 12h30
